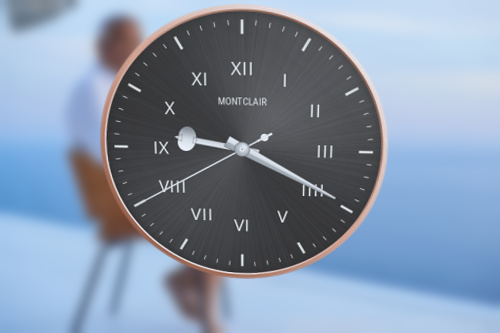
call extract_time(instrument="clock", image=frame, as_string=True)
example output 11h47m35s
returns 9h19m40s
